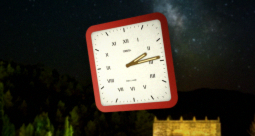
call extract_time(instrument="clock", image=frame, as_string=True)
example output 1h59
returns 2h14
